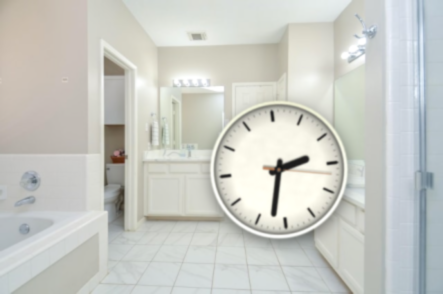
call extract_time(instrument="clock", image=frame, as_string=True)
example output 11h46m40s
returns 2h32m17s
